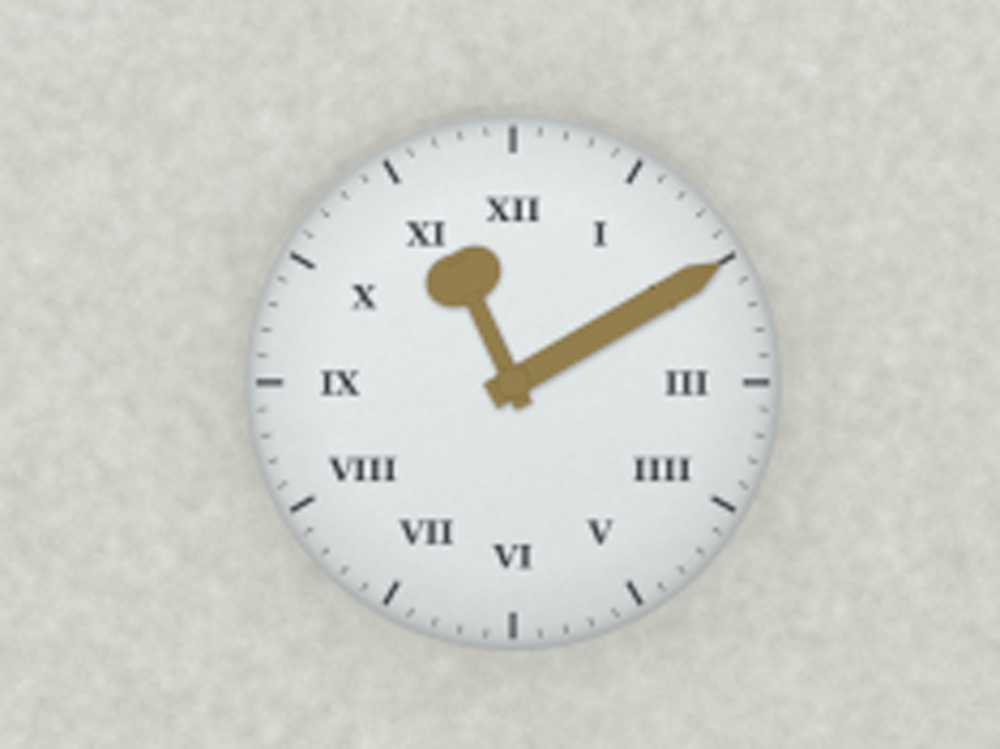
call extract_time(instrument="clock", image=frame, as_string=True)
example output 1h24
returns 11h10
